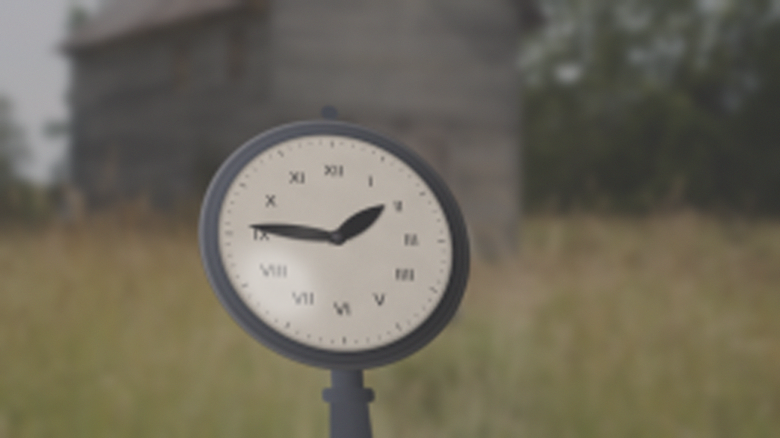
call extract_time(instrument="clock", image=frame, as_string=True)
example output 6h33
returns 1h46
